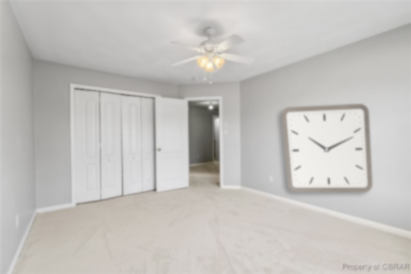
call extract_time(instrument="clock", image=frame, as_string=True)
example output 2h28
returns 10h11
